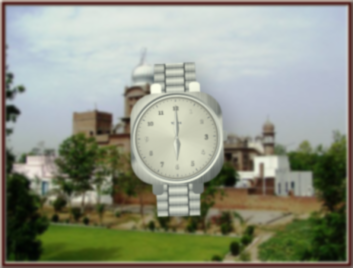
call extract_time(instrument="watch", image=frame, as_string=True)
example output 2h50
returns 6h00
